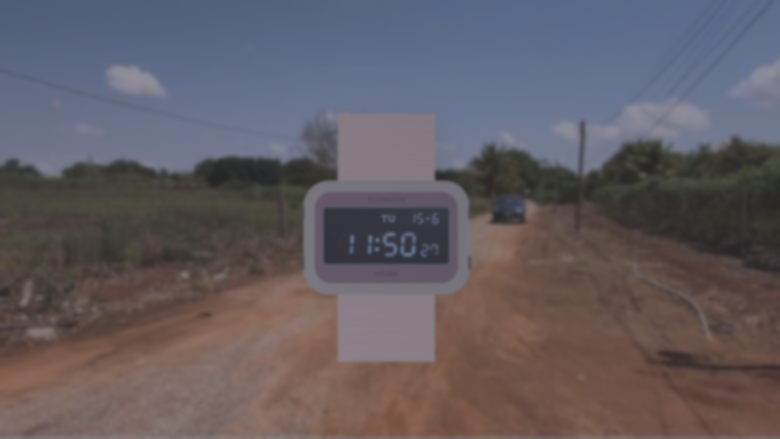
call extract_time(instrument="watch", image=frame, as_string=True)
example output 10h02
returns 11h50
